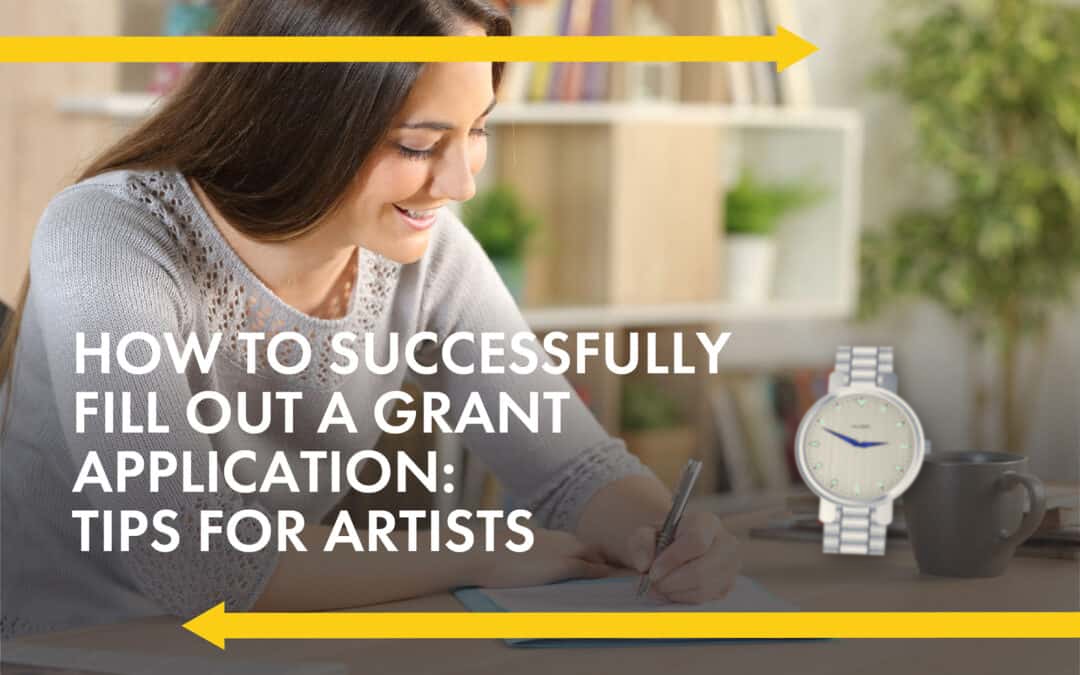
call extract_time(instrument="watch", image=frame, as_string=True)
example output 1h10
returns 2h49
